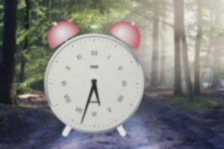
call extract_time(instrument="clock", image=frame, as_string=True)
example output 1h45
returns 5h33
